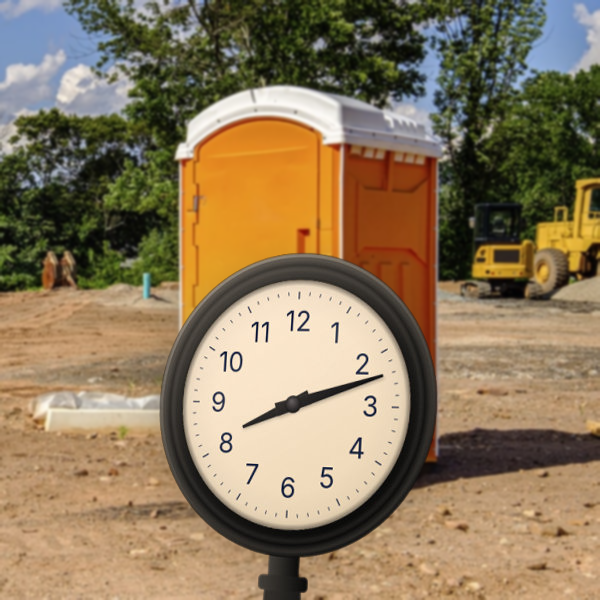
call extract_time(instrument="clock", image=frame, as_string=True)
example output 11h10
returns 8h12
